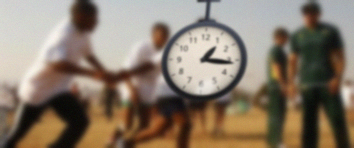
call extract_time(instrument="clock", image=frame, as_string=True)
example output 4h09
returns 1h16
